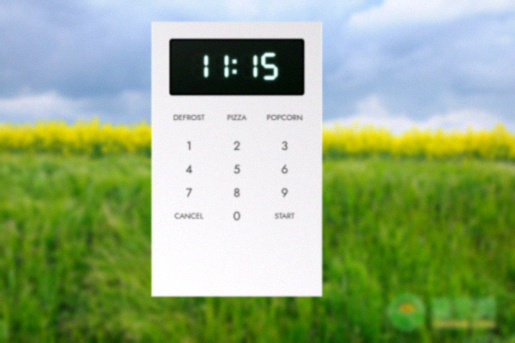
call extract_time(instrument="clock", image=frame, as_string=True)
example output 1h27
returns 11h15
